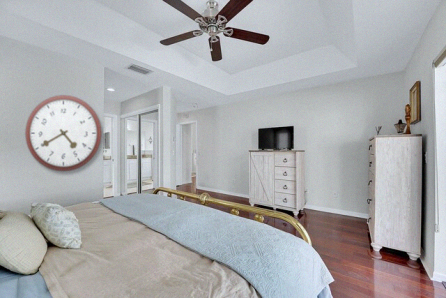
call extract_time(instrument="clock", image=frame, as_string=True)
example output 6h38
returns 4h40
